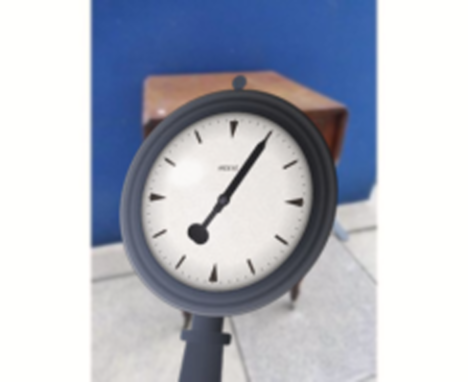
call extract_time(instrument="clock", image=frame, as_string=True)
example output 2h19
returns 7h05
